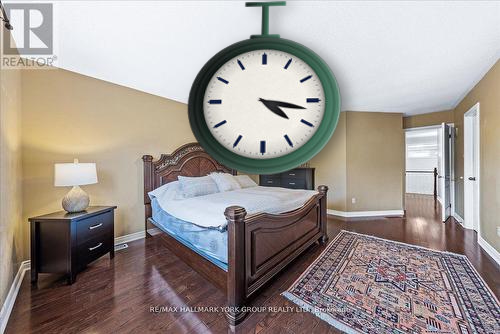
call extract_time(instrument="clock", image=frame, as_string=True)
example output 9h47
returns 4h17
